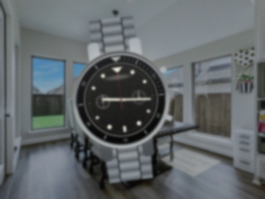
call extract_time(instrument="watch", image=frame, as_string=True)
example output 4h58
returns 9h16
